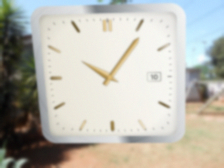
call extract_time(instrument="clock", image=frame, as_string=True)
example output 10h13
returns 10h06
